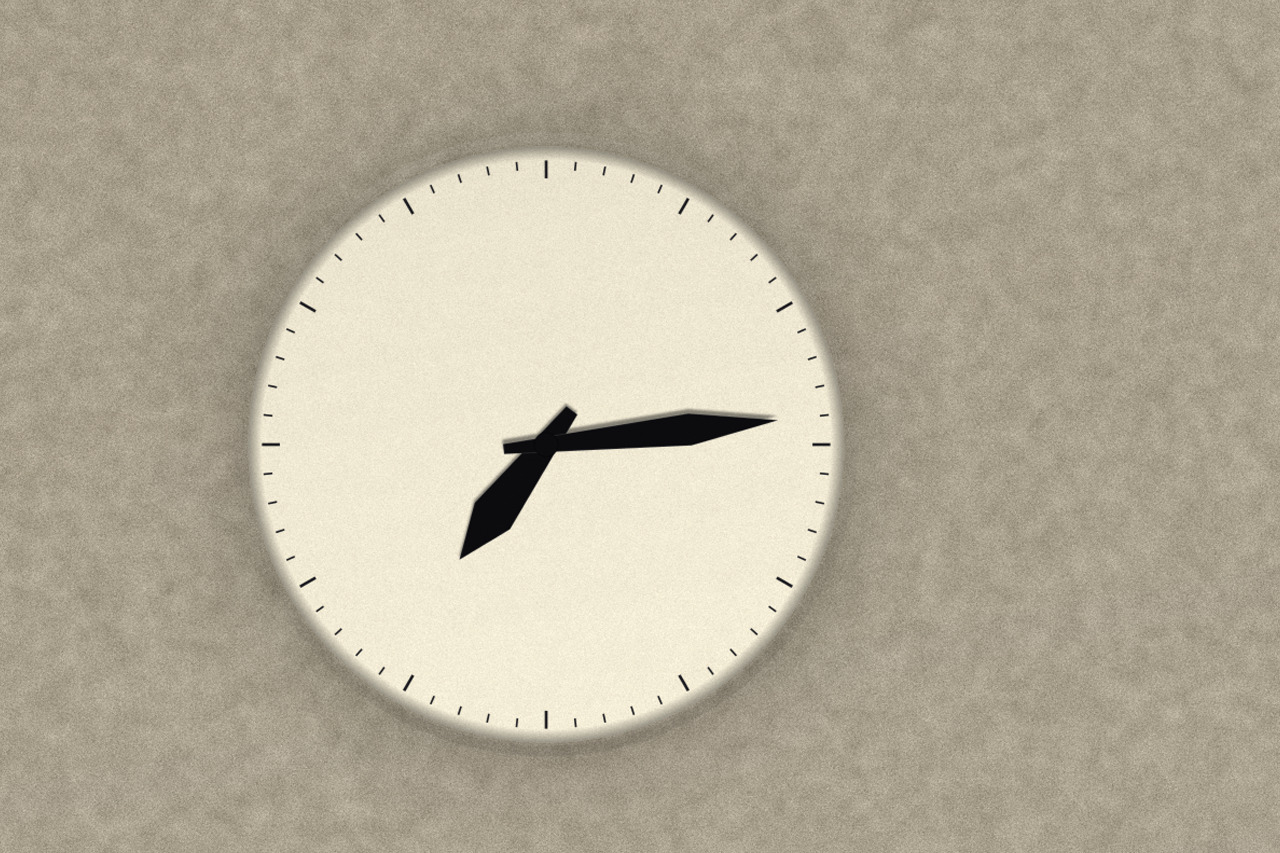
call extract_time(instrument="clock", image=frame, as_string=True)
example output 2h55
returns 7h14
